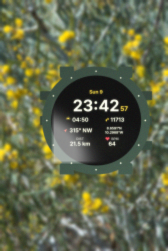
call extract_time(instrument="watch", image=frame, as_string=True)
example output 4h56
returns 23h42
